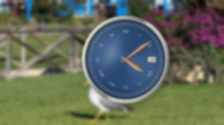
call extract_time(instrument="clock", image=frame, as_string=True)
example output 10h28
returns 4h09
